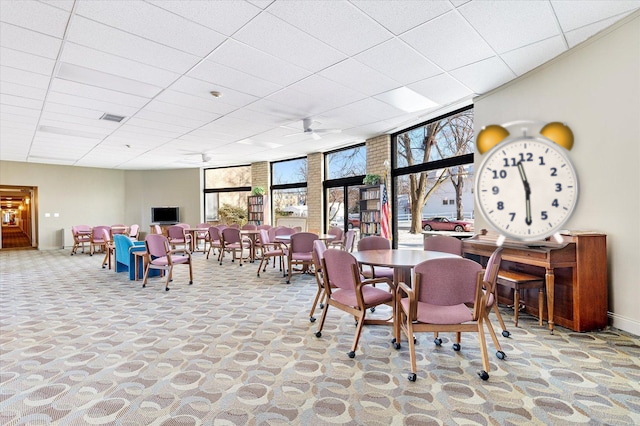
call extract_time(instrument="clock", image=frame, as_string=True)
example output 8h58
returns 11h30
